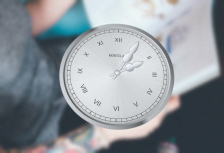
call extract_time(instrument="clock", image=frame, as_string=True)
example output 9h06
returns 2h05
